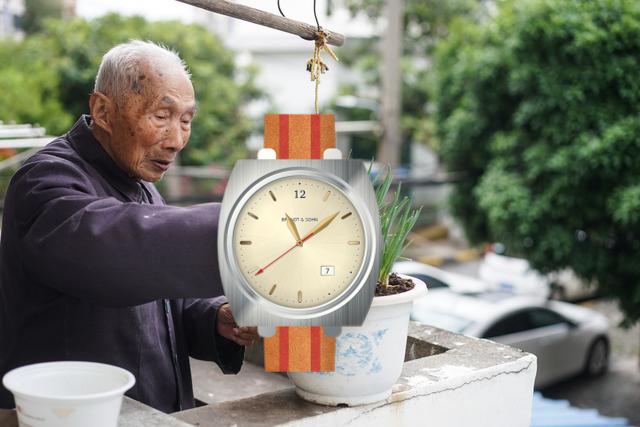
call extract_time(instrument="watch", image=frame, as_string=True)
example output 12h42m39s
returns 11h08m39s
